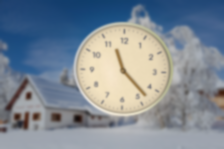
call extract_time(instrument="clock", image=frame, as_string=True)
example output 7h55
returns 11h23
